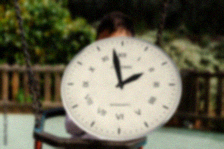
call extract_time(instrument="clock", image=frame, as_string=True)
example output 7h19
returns 1h58
